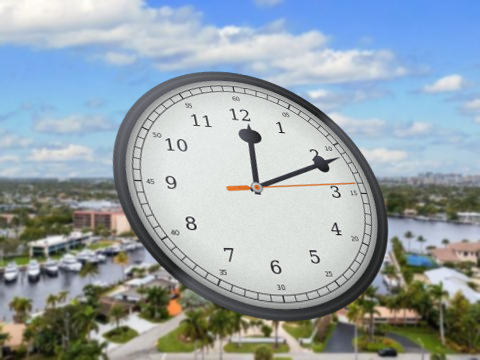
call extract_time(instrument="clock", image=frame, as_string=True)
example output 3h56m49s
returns 12h11m14s
